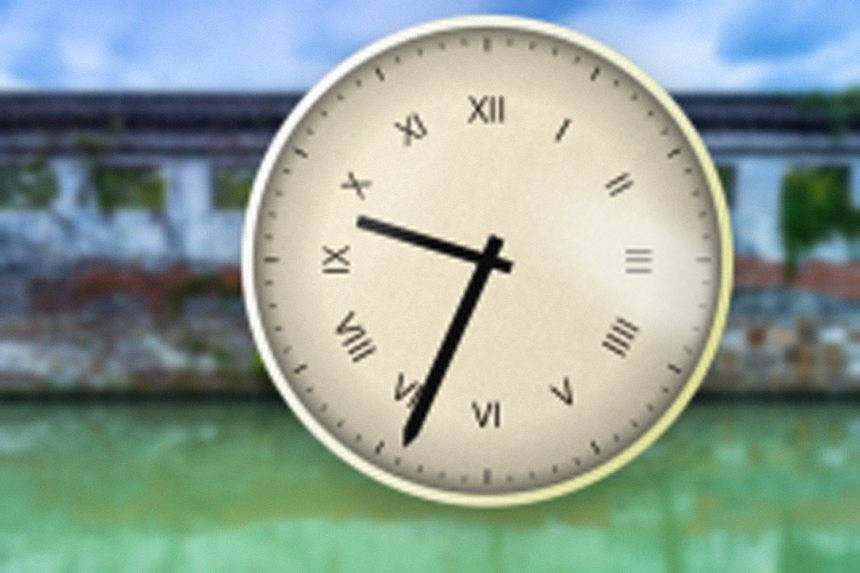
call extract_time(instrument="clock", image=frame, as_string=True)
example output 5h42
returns 9h34
